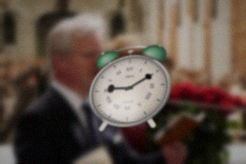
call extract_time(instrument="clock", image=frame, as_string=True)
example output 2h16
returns 9h10
